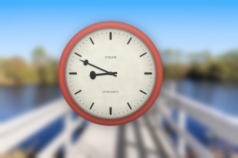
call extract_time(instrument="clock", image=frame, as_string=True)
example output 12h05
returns 8h49
